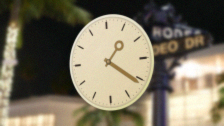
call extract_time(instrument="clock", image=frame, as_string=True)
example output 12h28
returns 1h21
